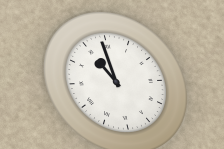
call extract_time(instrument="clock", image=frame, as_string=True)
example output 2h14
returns 10h59
